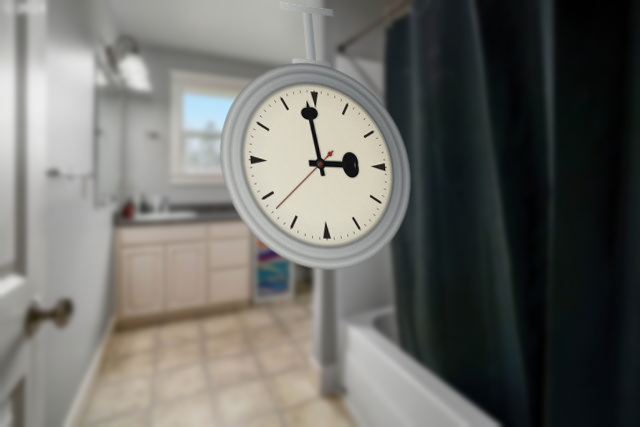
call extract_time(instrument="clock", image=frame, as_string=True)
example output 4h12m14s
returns 2h58m38s
